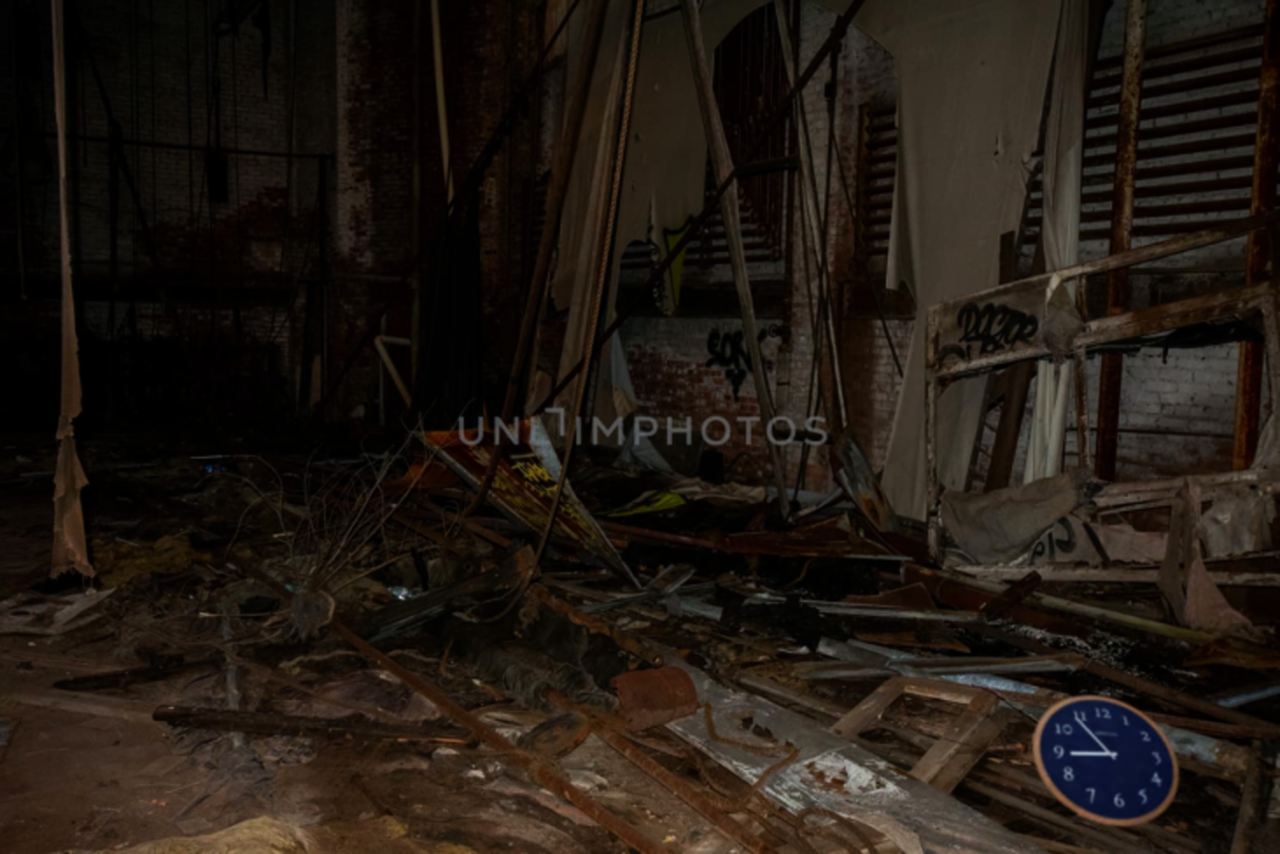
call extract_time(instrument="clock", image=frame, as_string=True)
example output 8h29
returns 8h54
